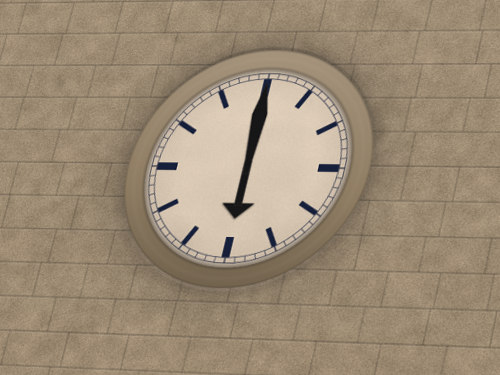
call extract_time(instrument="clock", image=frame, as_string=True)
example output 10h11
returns 6h00
